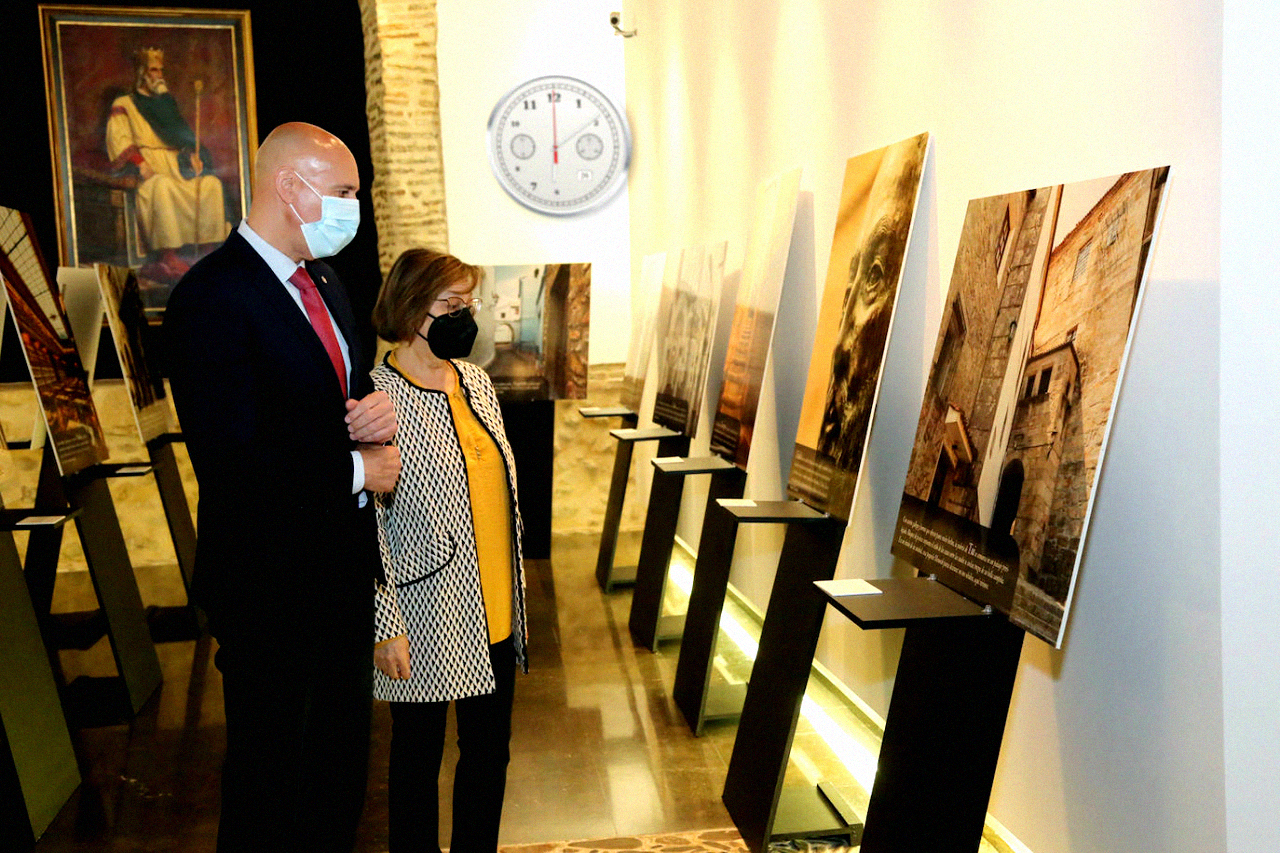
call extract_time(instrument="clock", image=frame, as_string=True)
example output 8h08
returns 6h09
